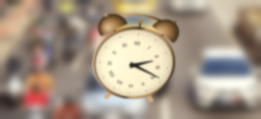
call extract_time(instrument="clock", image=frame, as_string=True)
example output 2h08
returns 2h19
